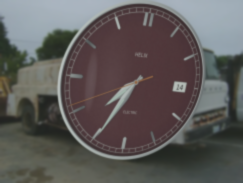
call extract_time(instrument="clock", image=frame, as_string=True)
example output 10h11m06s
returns 7h34m41s
